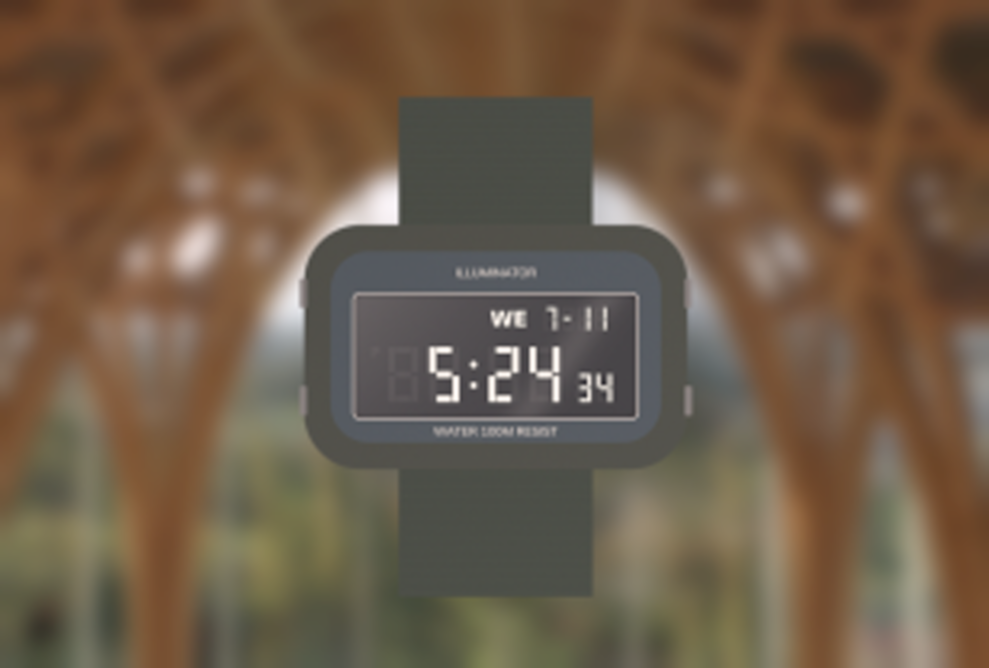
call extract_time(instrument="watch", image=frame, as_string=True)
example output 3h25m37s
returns 5h24m34s
